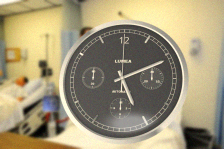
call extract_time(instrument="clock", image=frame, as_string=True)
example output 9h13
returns 5h11
